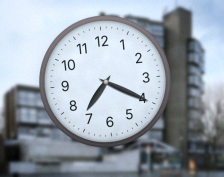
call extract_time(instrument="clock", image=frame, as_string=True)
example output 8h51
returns 7h20
